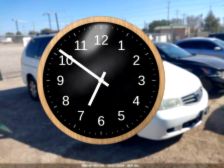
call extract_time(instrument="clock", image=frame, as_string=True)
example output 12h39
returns 6h51
